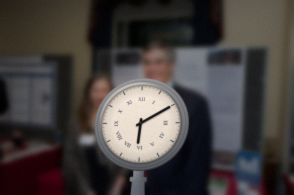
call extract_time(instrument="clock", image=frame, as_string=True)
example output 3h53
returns 6h10
